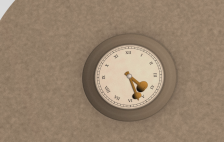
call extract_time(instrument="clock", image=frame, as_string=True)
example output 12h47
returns 4h27
